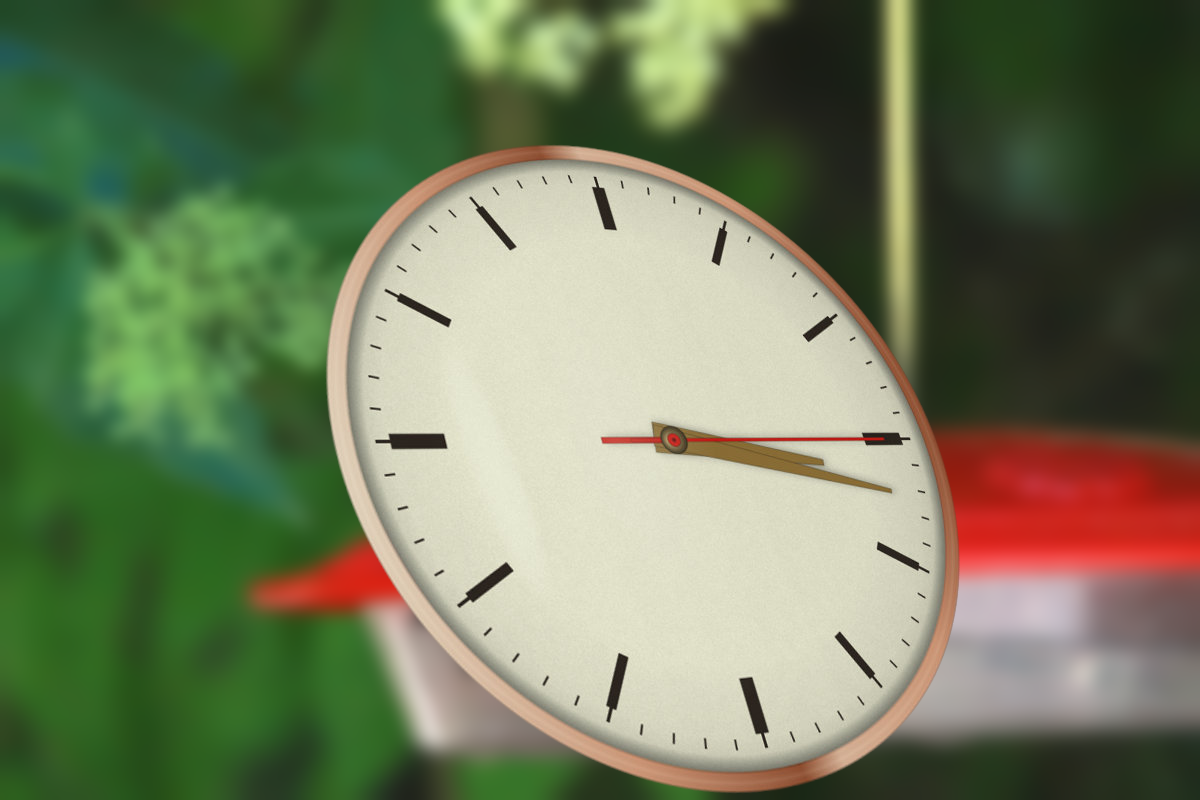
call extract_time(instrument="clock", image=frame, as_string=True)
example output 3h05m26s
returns 3h17m15s
